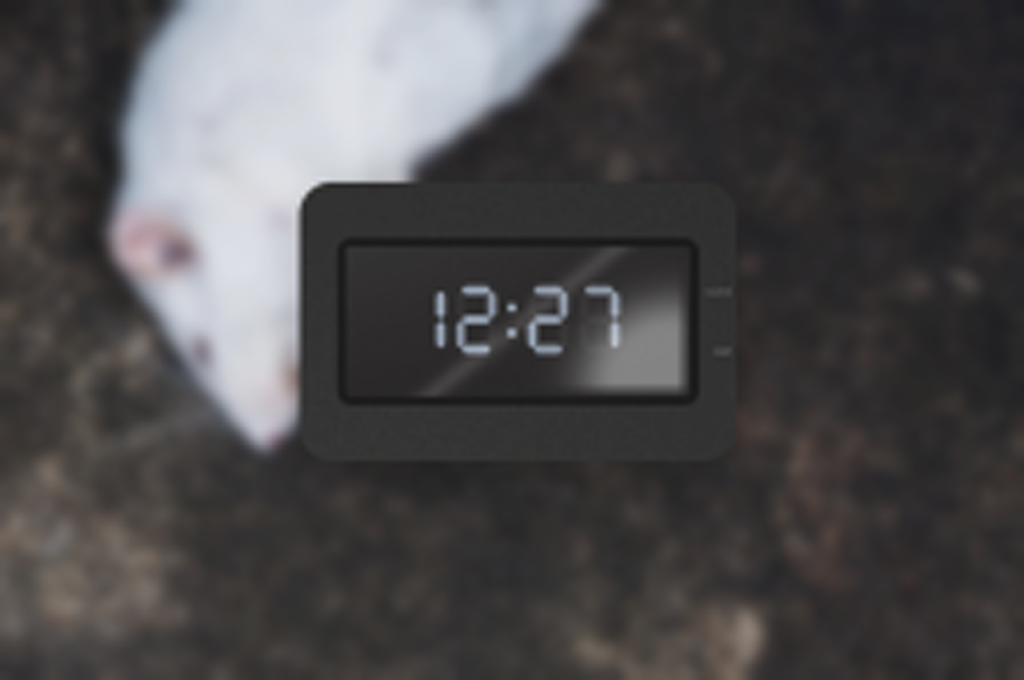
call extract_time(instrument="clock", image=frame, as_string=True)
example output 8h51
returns 12h27
